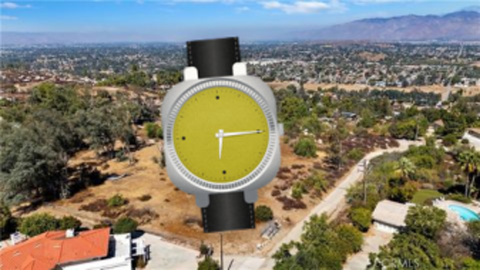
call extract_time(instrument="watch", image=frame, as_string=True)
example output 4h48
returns 6h15
